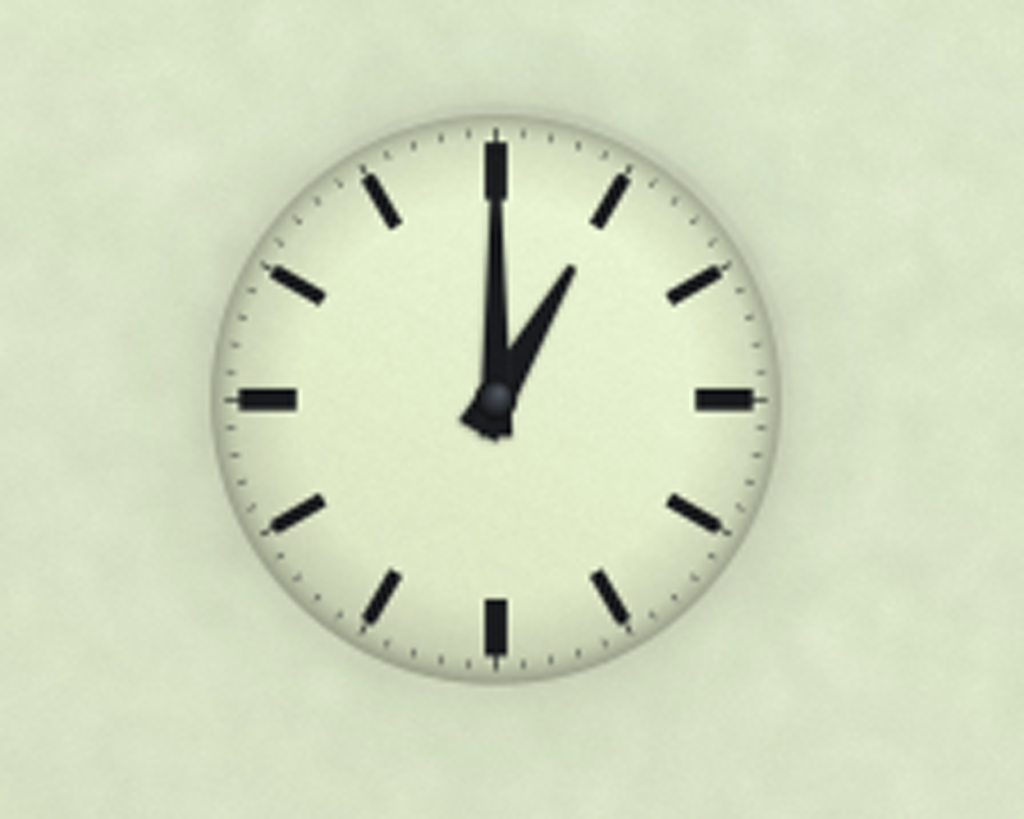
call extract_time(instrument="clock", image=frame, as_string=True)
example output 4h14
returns 1h00
